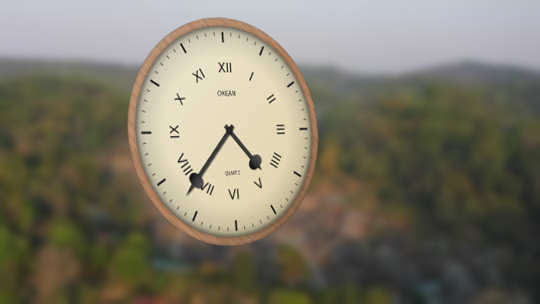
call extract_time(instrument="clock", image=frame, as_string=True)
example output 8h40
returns 4h37
